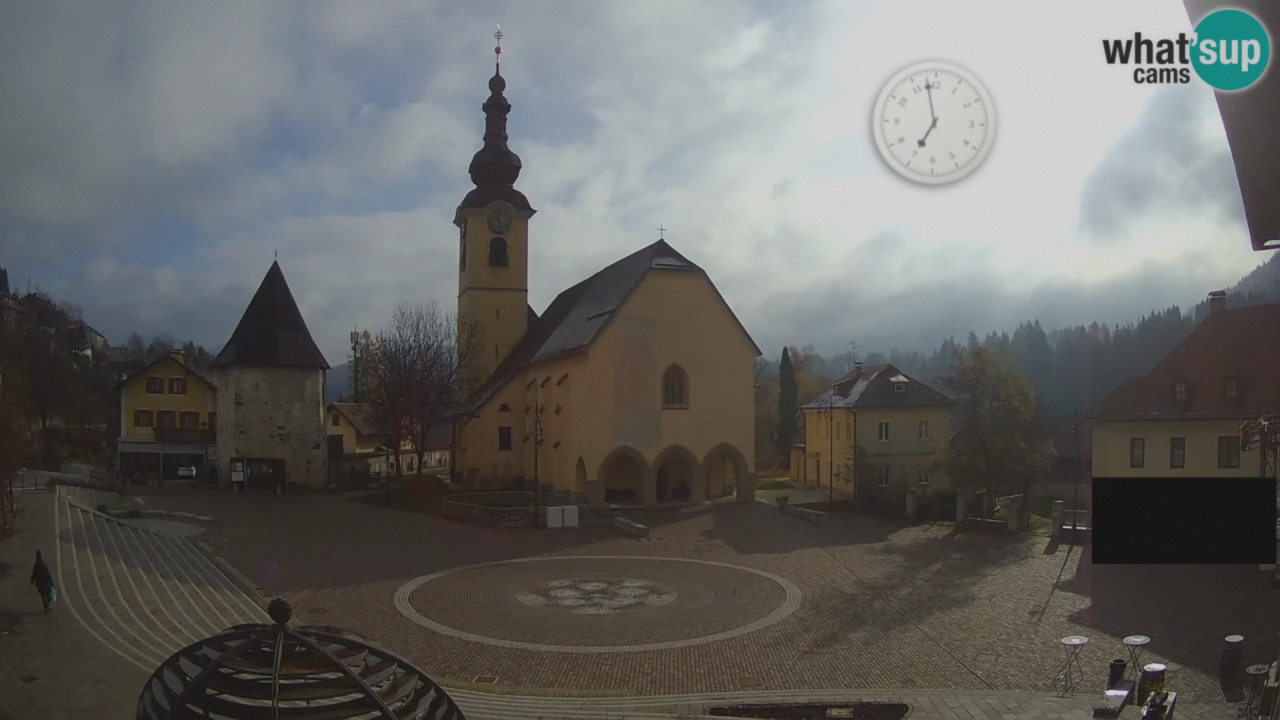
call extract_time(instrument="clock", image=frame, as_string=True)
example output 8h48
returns 6h58
